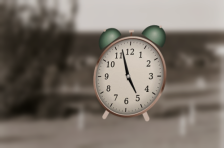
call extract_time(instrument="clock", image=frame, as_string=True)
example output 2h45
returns 4h57
